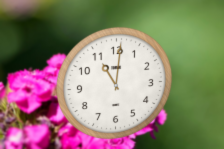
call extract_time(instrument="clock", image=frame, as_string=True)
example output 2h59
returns 11h01
